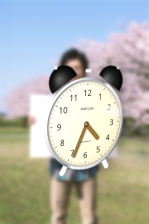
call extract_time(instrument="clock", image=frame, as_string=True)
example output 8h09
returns 4h34
